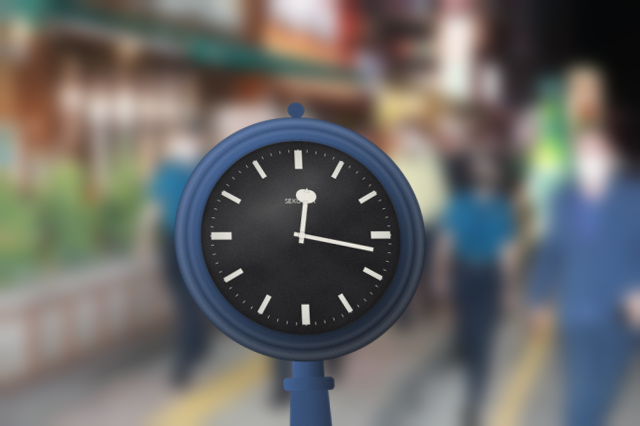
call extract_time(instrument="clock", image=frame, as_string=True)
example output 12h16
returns 12h17
